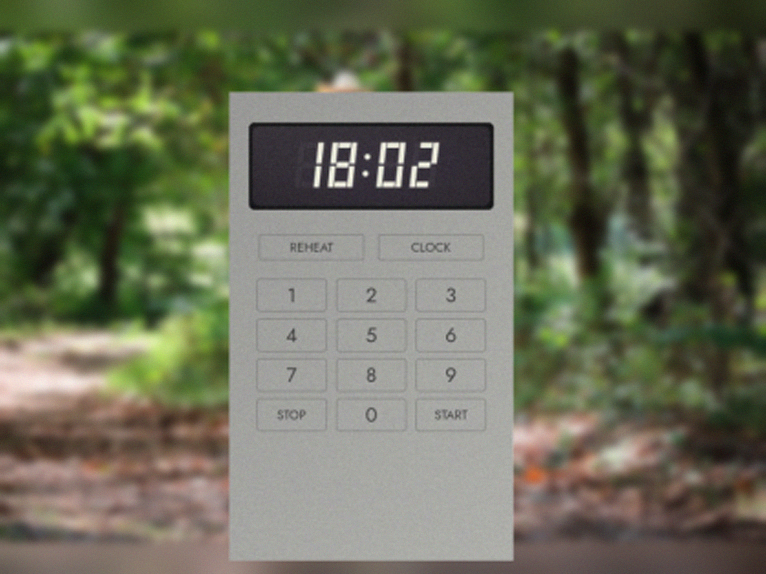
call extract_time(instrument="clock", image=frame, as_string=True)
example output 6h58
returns 18h02
